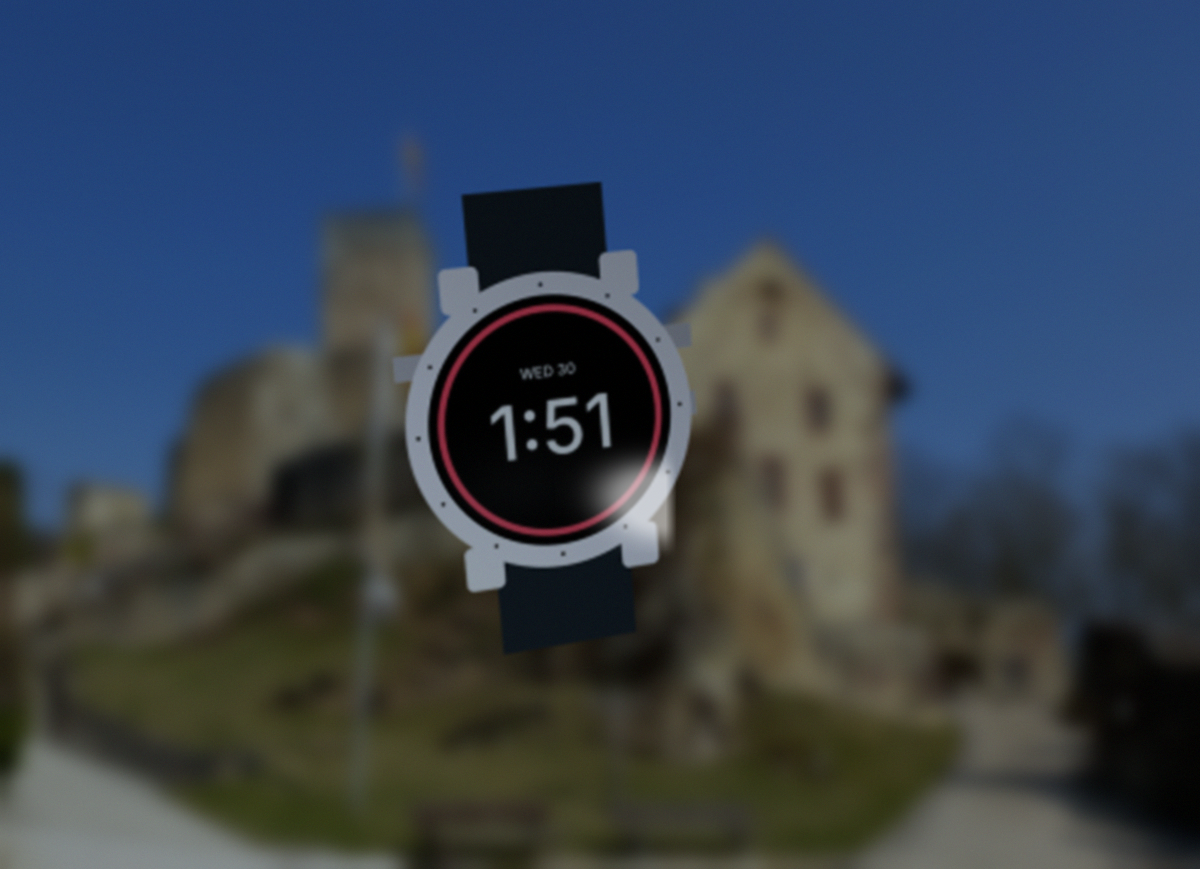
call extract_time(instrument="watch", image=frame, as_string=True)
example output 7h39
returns 1h51
